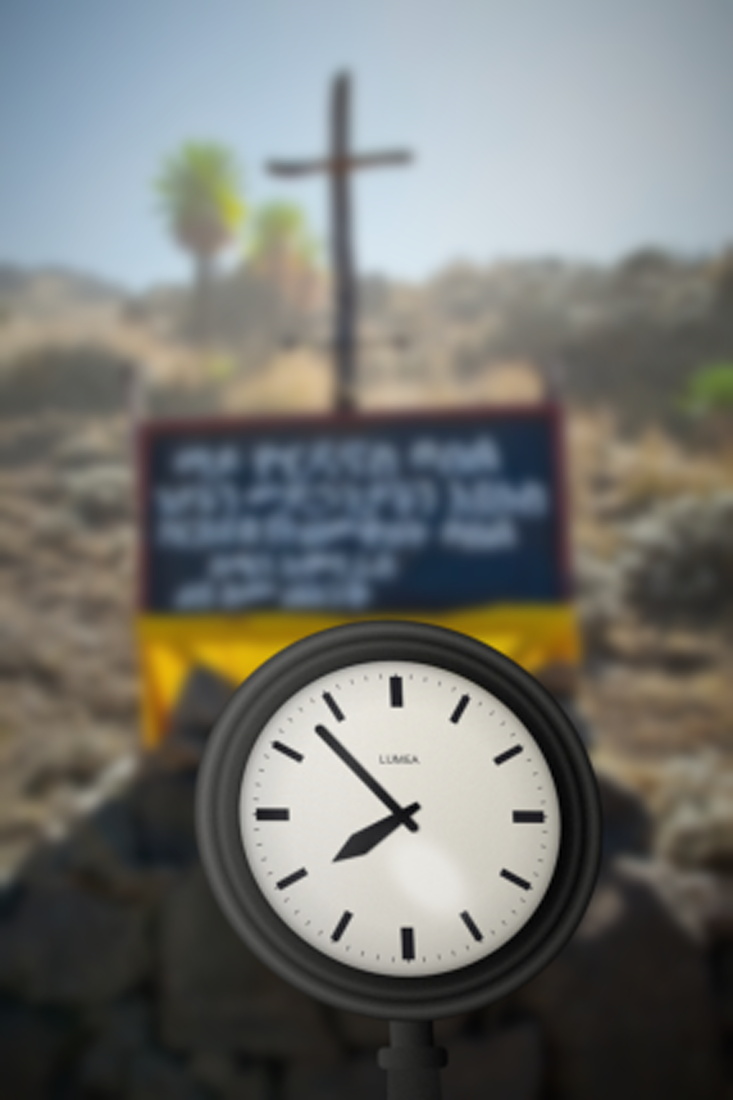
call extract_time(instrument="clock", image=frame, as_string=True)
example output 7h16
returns 7h53
